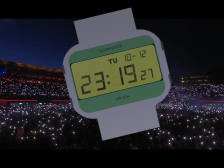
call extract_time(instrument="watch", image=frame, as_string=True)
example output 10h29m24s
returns 23h19m27s
